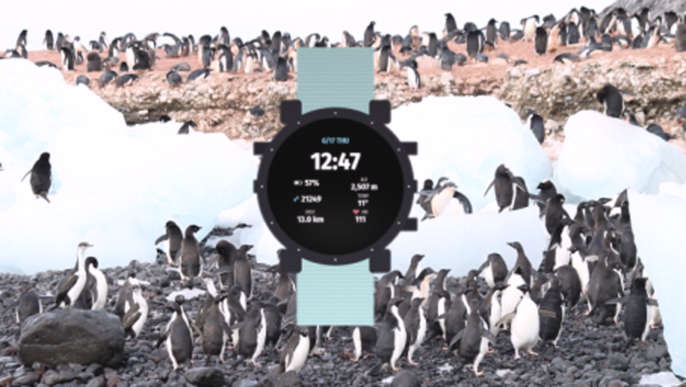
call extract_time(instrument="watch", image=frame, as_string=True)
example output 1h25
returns 12h47
